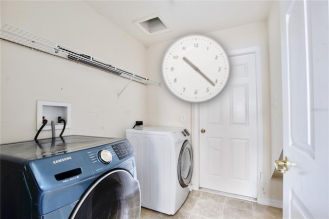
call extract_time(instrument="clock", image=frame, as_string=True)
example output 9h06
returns 10h22
